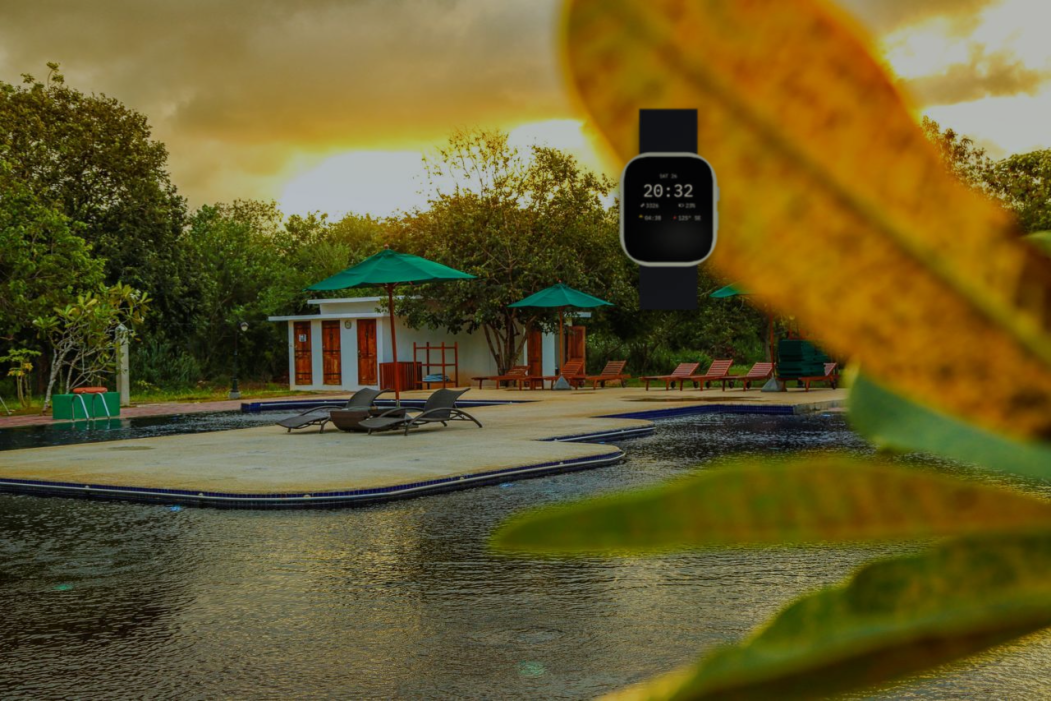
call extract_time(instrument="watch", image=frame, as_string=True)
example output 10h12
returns 20h32
